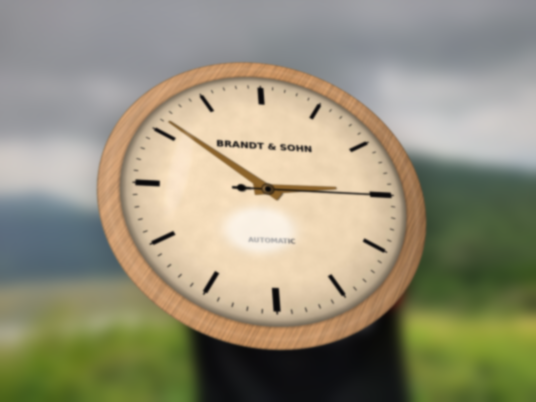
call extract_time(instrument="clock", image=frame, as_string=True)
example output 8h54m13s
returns 2h51m15s
